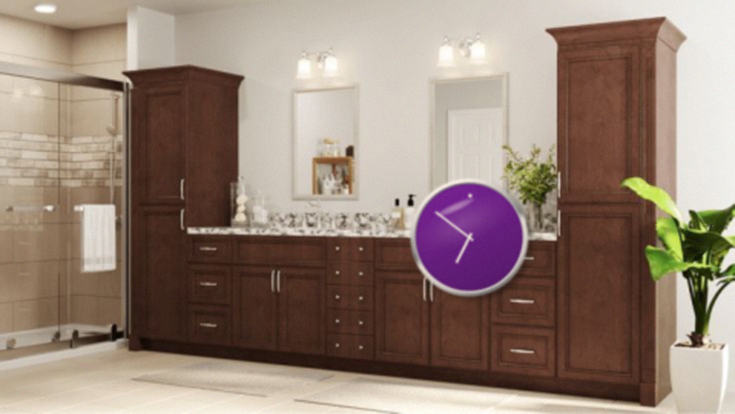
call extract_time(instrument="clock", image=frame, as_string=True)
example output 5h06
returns 6h51
